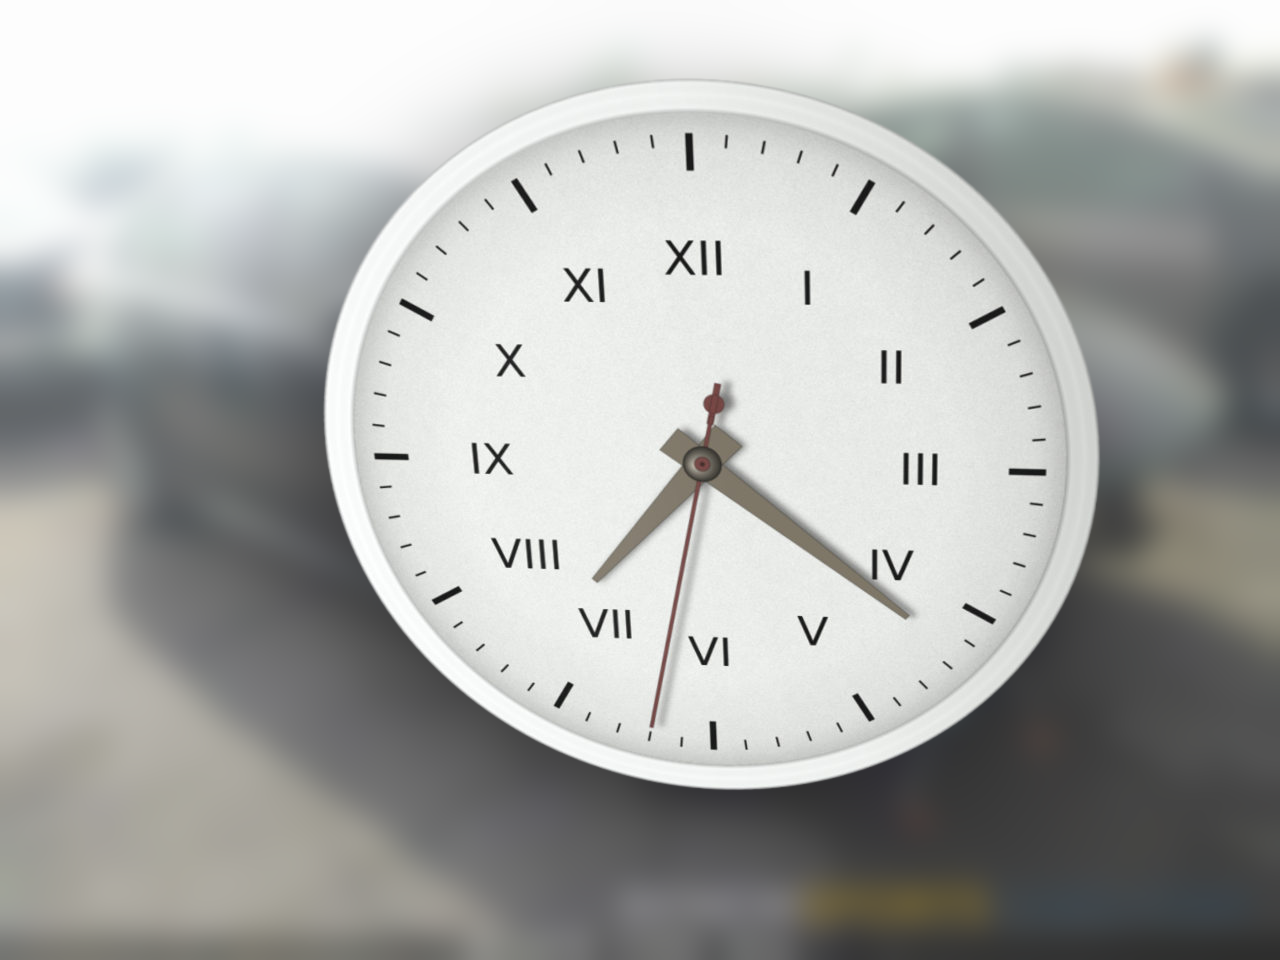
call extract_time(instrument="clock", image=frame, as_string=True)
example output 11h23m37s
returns 7h21m32s
